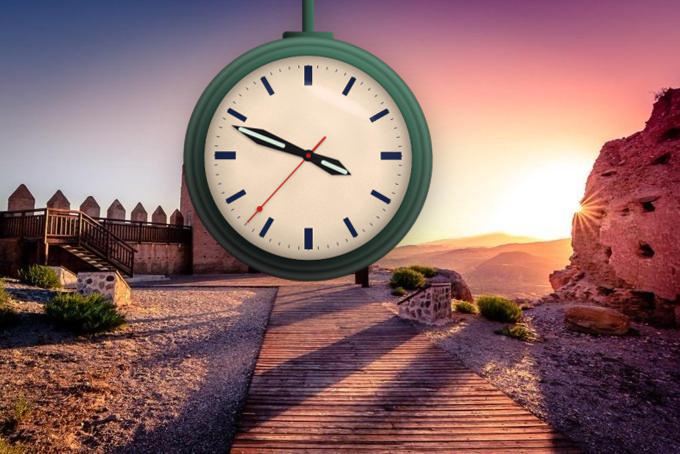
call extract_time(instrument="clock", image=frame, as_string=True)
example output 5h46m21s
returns 3h48m37s
